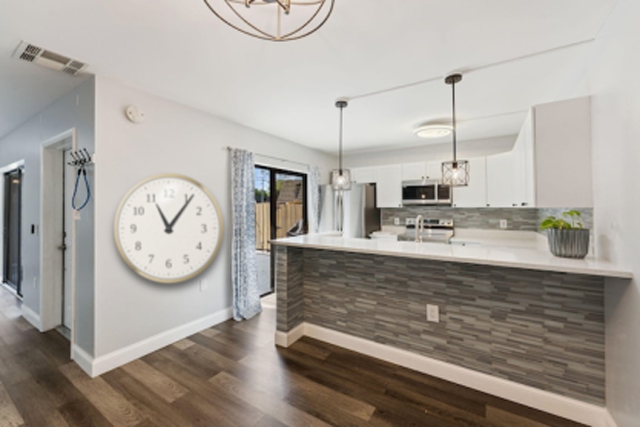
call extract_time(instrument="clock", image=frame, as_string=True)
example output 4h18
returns 11h06
